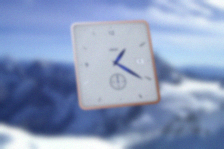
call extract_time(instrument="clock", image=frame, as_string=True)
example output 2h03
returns 1h21
